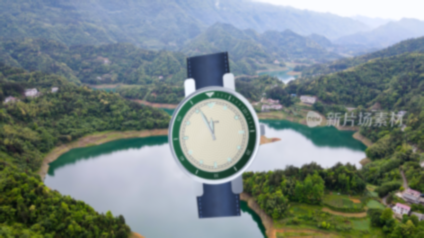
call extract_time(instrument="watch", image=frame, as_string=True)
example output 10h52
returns 11h56
